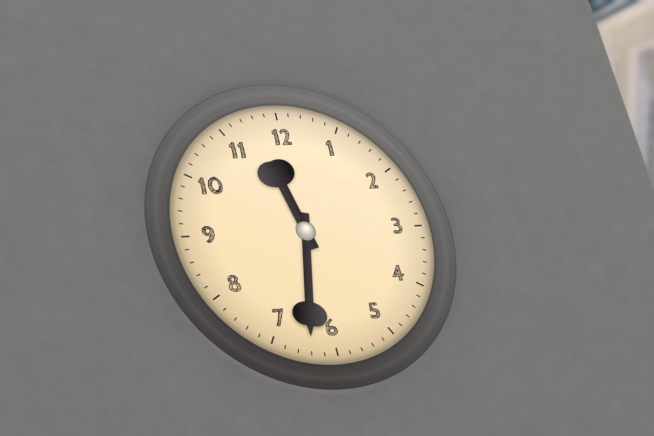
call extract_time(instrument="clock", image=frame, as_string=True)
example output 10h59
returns 11h32
